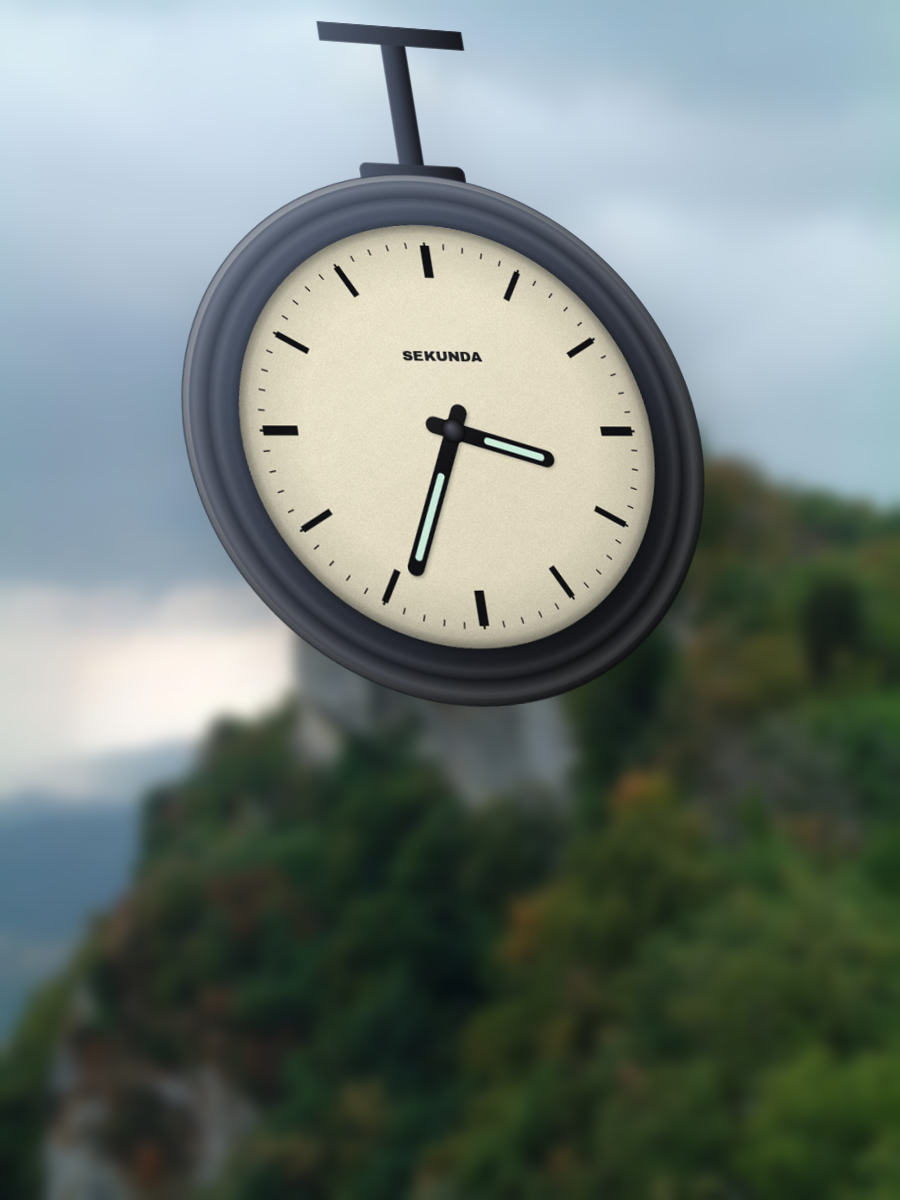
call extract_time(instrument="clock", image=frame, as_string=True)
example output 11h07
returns 3h34
